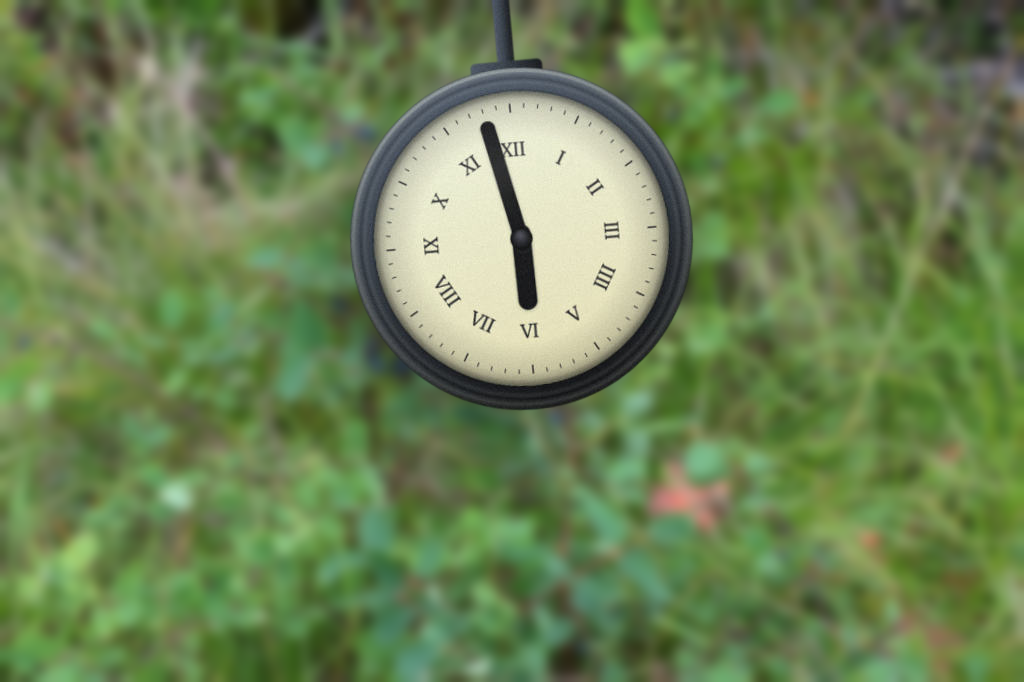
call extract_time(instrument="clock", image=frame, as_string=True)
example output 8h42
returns 5h58
